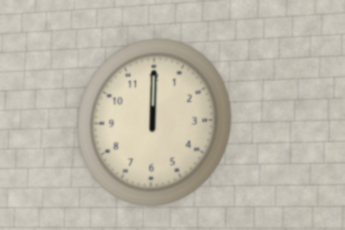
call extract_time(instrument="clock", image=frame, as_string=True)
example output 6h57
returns 12h00
